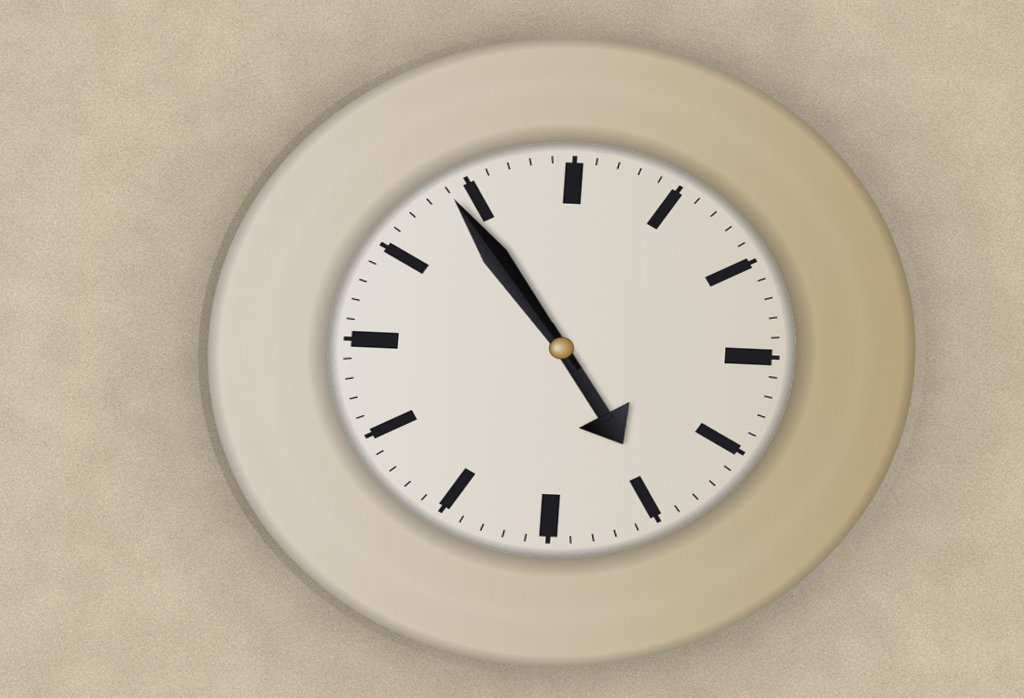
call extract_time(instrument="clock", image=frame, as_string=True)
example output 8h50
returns 4h54
